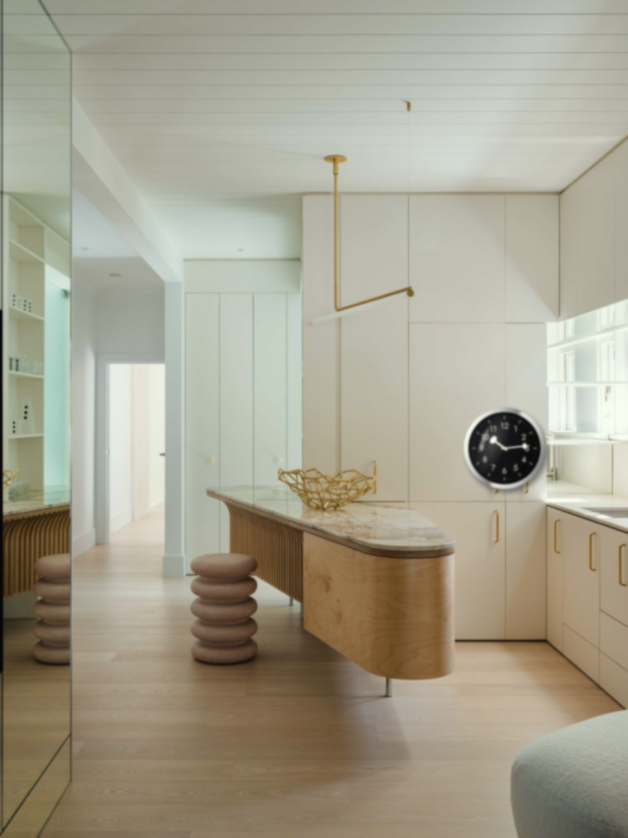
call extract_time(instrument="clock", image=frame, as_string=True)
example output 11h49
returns 10h14
